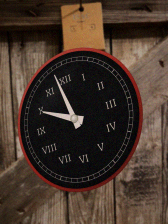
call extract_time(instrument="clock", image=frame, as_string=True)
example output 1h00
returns 9h58
